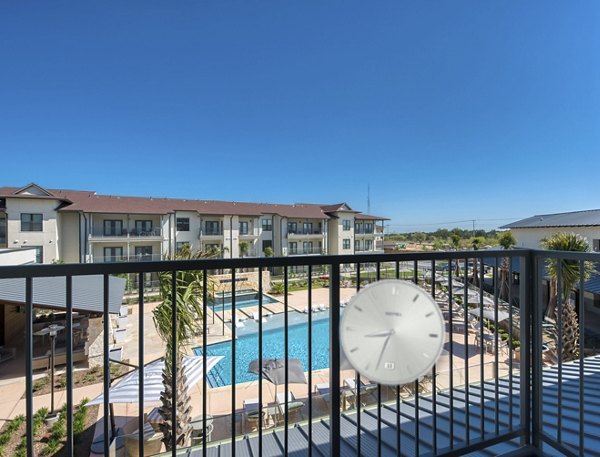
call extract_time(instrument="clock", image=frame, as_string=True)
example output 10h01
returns 8h33
